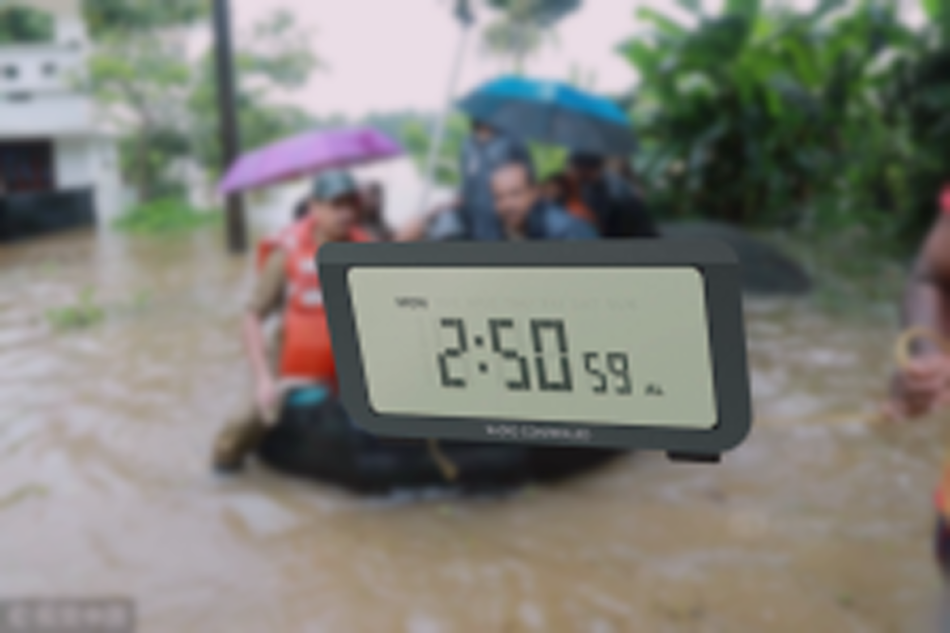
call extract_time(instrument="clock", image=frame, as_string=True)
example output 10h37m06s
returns 2h50m59s
